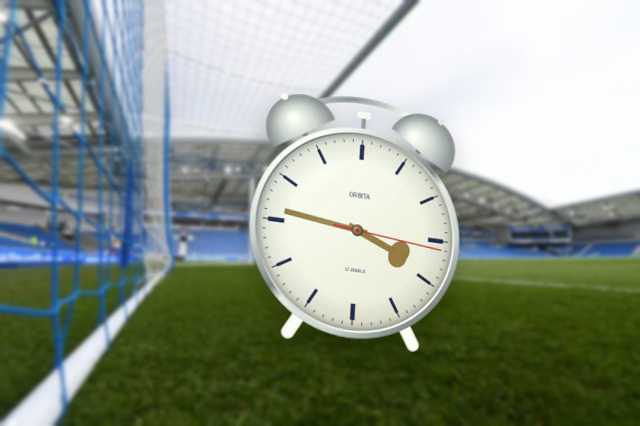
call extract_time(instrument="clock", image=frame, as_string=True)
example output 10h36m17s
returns 3h46m16s
